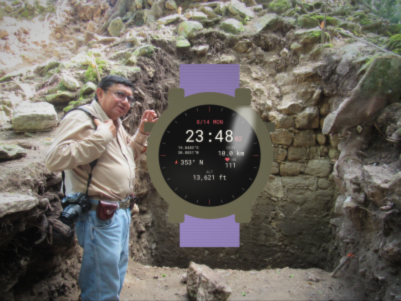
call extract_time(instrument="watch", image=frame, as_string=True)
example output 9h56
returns 23h48
